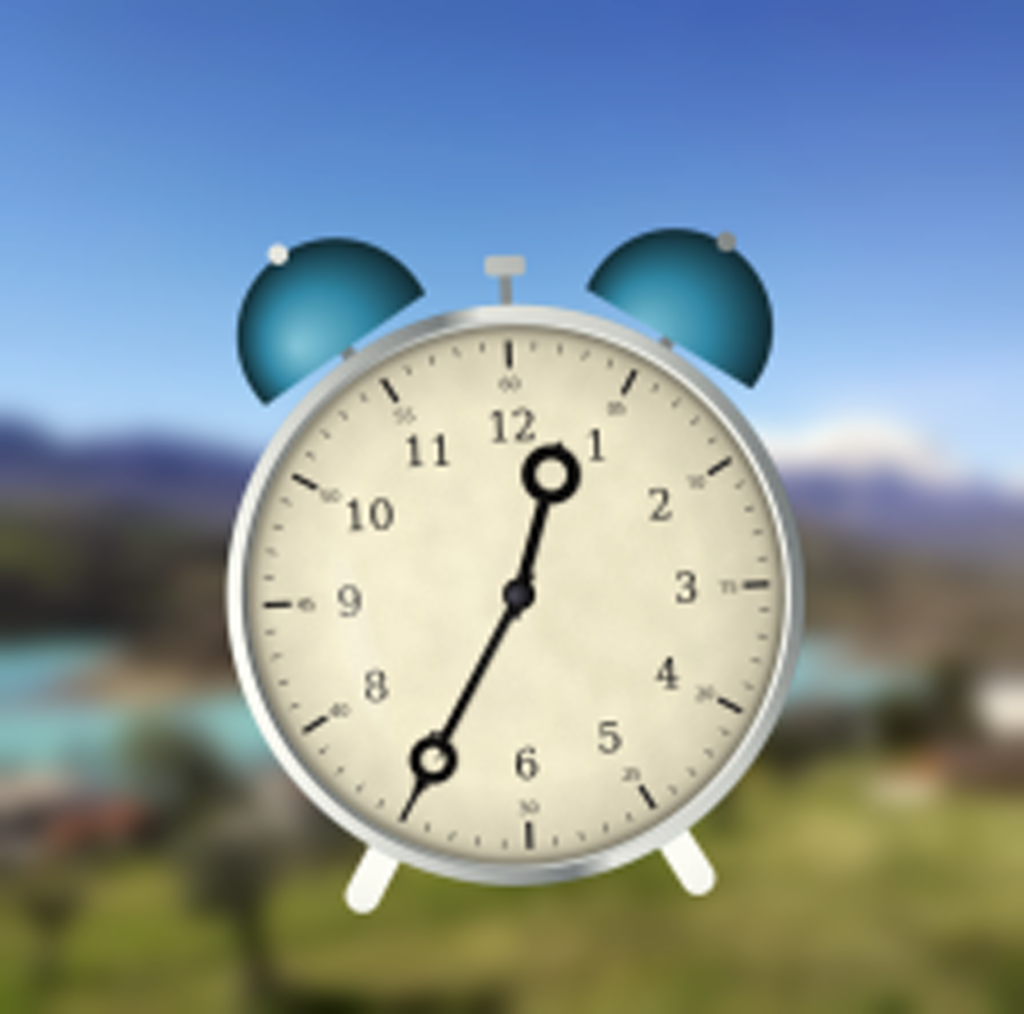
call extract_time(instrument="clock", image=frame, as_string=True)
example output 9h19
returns 12h35
